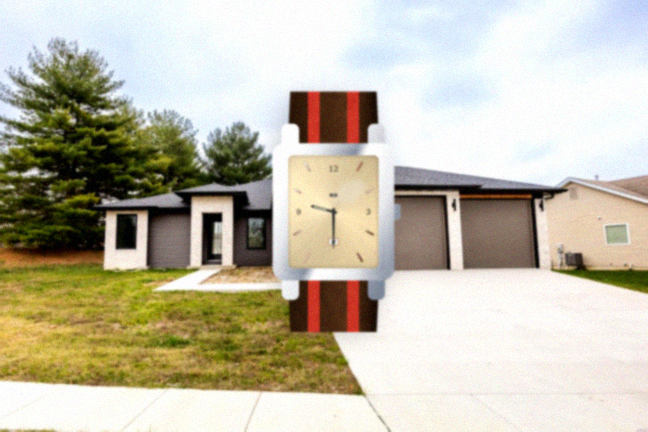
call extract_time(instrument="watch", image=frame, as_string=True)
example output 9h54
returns 9h30
